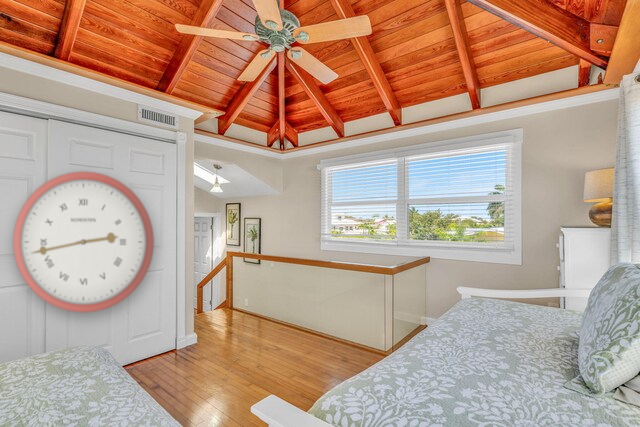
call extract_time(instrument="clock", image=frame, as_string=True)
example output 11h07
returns 2h43
